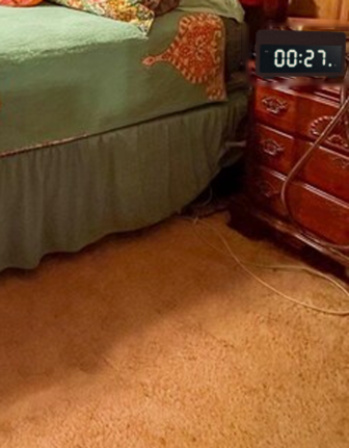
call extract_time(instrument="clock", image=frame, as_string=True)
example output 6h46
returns 0h27
